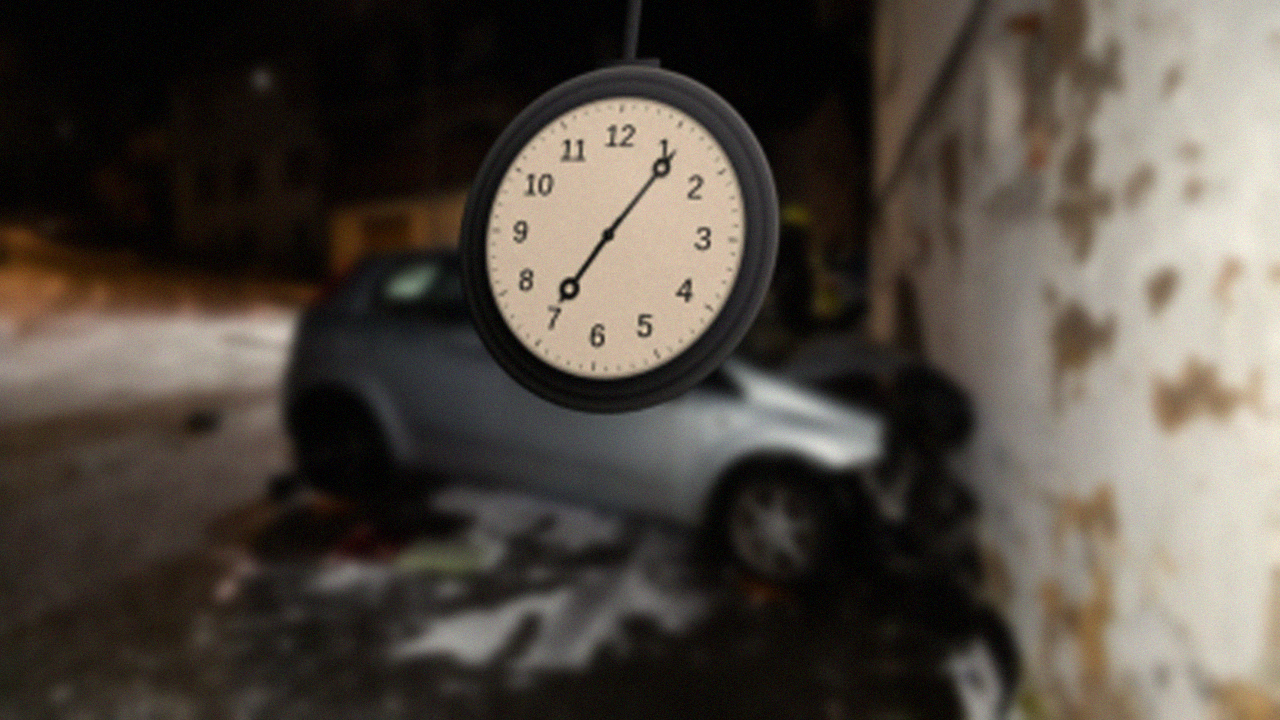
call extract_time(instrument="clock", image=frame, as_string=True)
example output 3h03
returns 7h06
